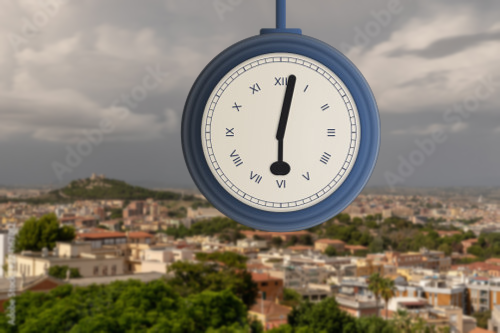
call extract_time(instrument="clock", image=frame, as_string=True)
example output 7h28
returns 6h02
